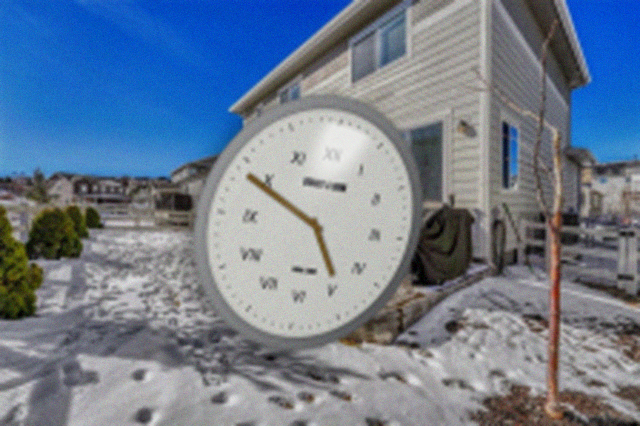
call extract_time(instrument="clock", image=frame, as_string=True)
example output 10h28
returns 4h49
